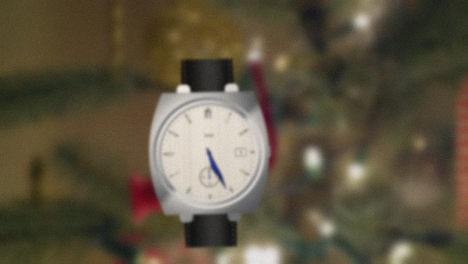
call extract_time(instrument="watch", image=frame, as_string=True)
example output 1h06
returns 5h26
